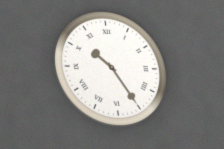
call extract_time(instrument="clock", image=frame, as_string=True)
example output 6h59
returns 10h25
